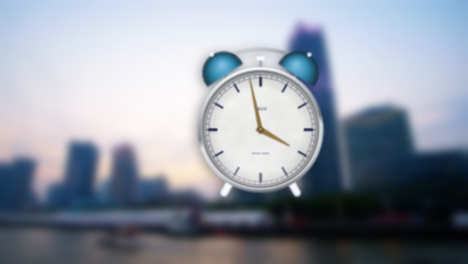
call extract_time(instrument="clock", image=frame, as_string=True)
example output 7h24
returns 3h58
